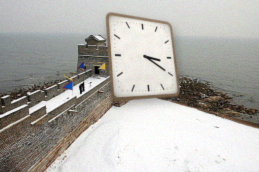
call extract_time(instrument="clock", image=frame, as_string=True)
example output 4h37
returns 3h20
